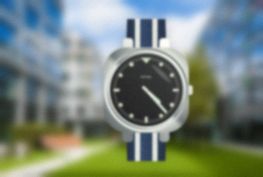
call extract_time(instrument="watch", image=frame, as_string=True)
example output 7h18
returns 4h23
